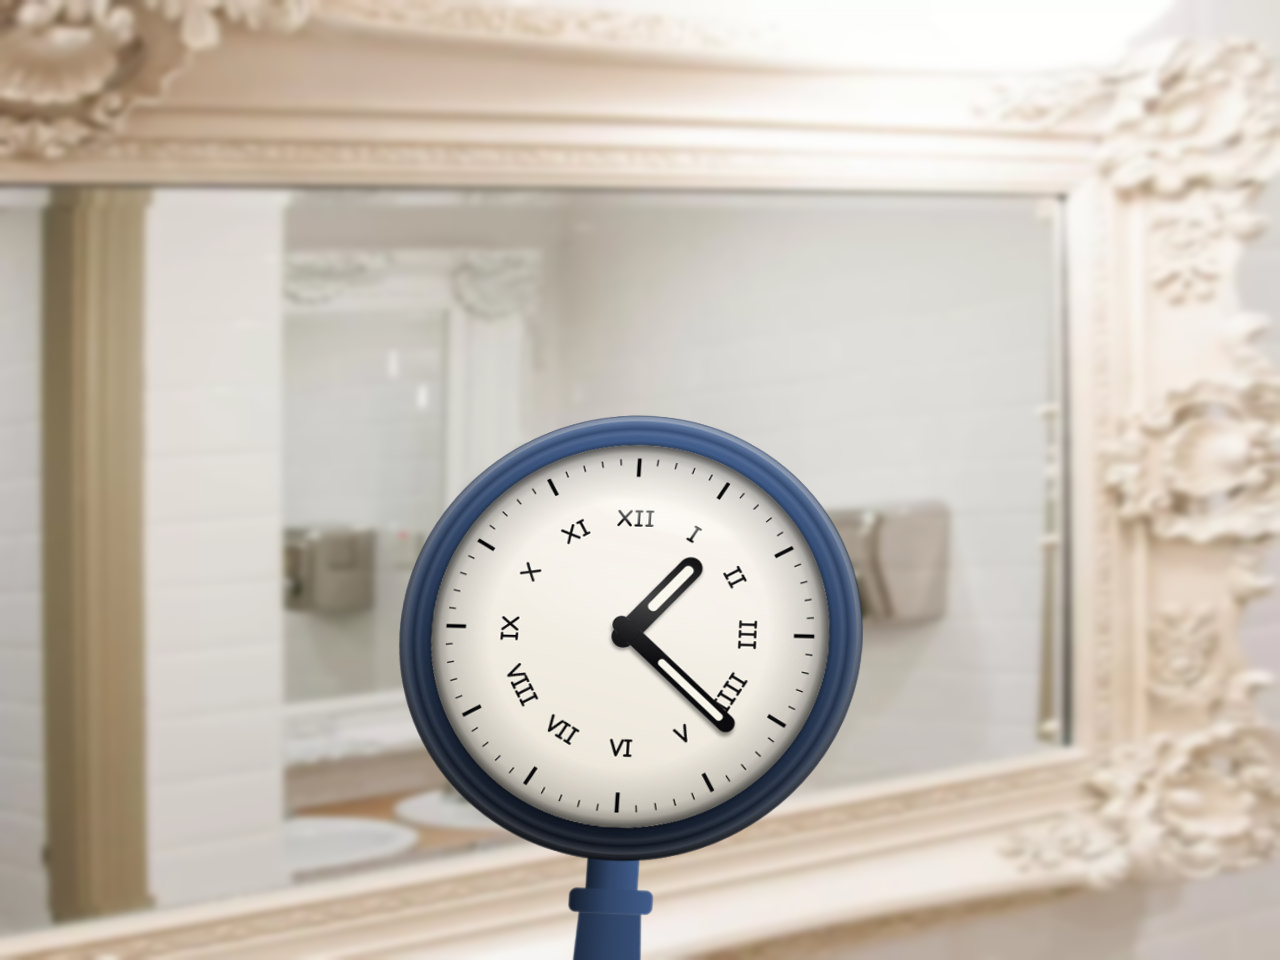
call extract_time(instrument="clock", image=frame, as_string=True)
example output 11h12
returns 1h22
